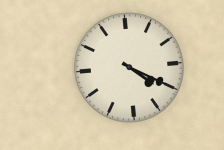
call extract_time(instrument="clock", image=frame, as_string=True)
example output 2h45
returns 4h20
